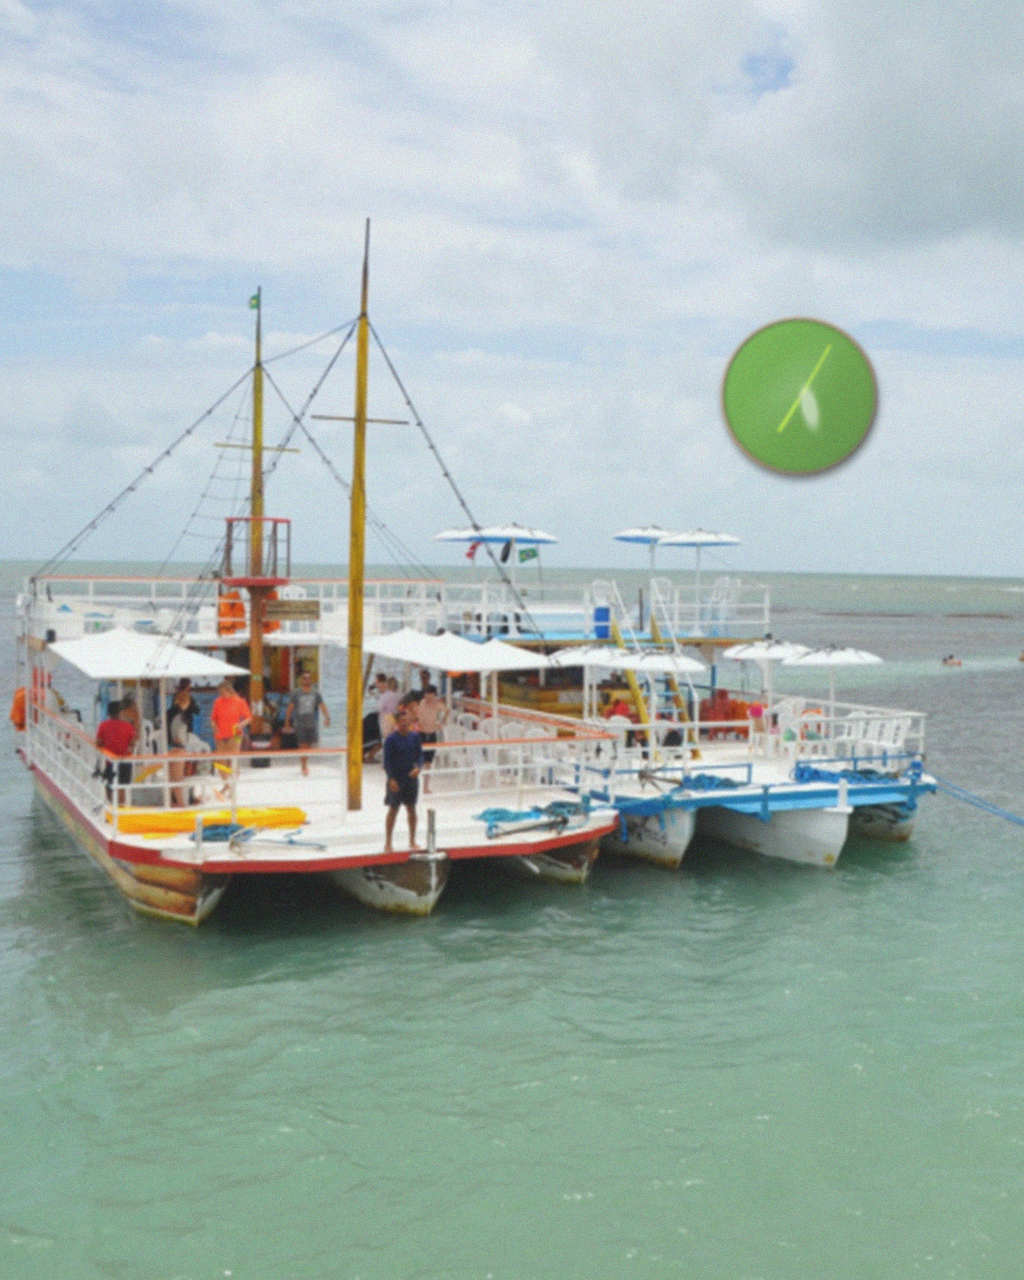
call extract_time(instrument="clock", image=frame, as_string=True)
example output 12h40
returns 7h05
